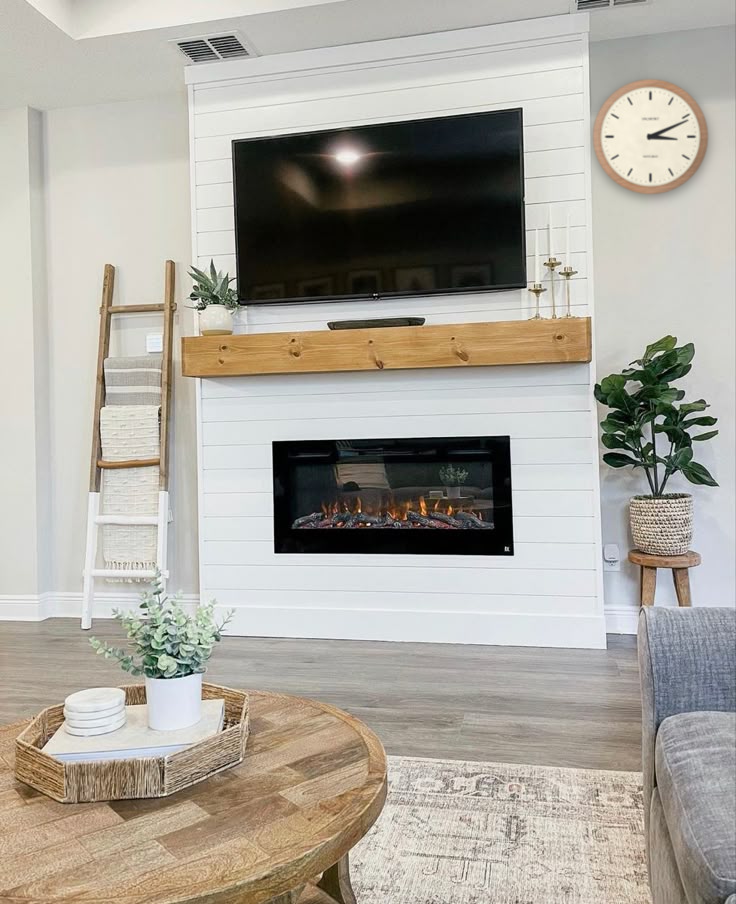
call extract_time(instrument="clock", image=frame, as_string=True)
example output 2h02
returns 3h11
